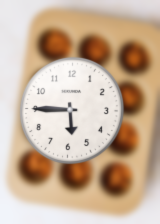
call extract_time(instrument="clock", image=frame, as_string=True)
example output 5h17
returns 5h45
